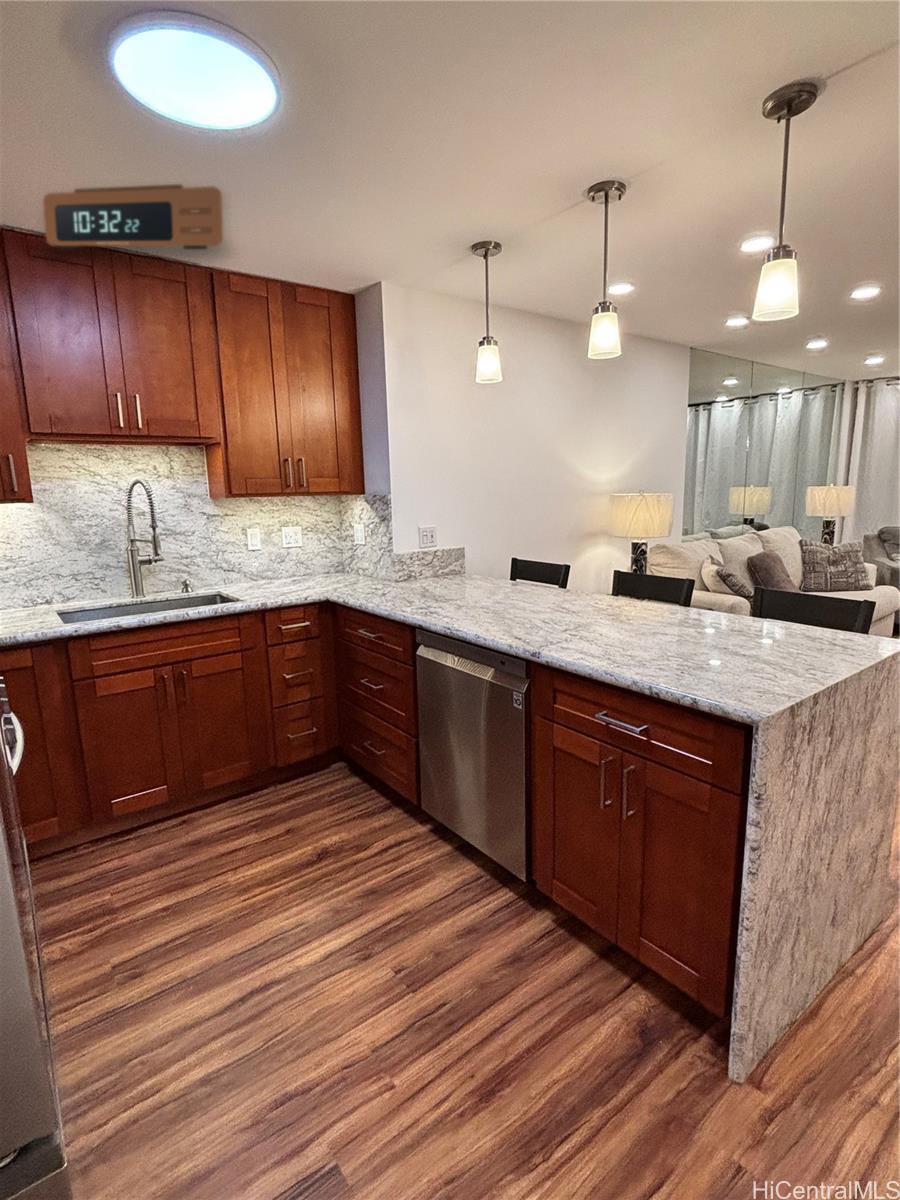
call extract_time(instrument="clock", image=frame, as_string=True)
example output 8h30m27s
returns 10h32m22s
